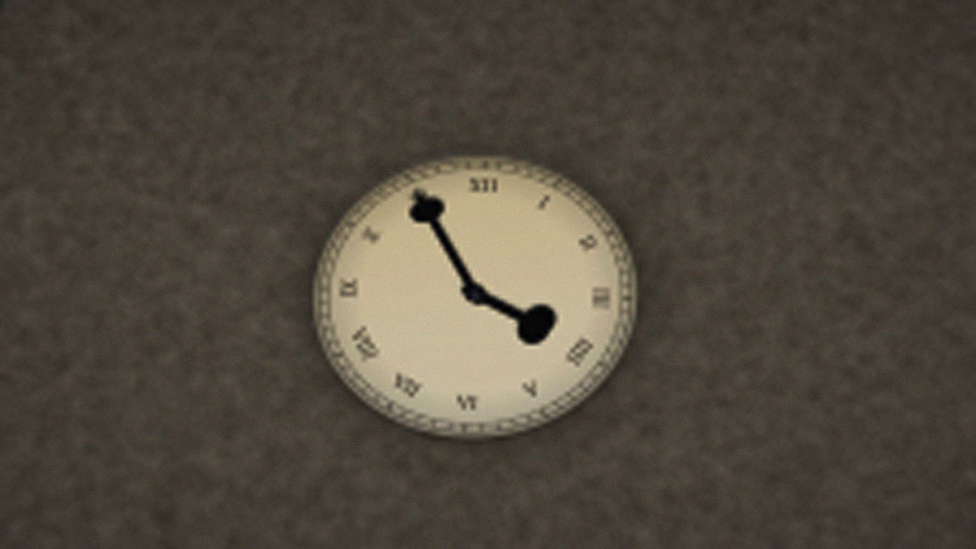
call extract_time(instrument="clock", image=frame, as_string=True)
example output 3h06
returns 3h55
